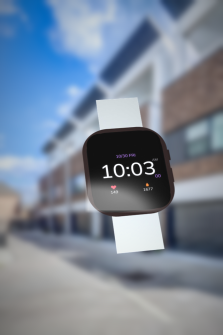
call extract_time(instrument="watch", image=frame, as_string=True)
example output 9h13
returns 10h03
